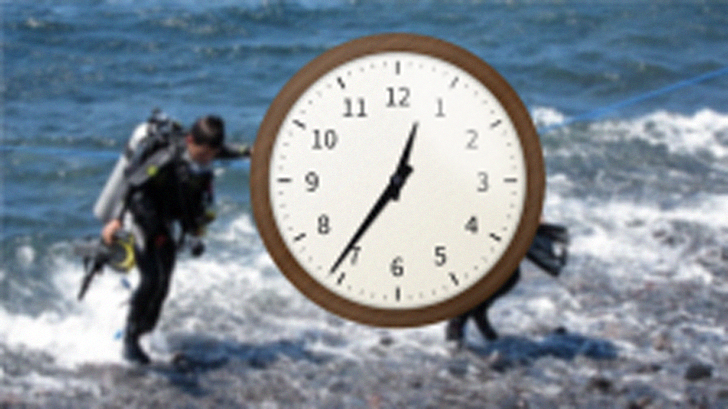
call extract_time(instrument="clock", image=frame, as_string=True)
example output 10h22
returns 12h36
